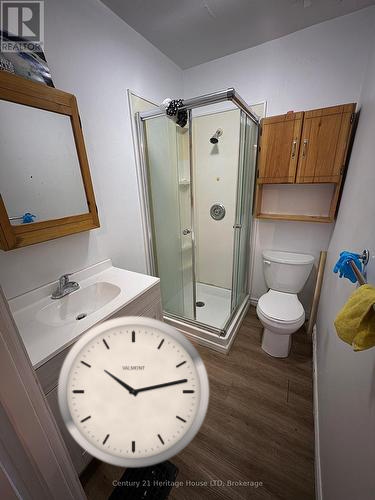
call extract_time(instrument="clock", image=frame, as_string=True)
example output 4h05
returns 10h13
